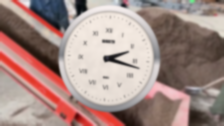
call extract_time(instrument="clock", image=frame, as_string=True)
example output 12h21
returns 2h17
